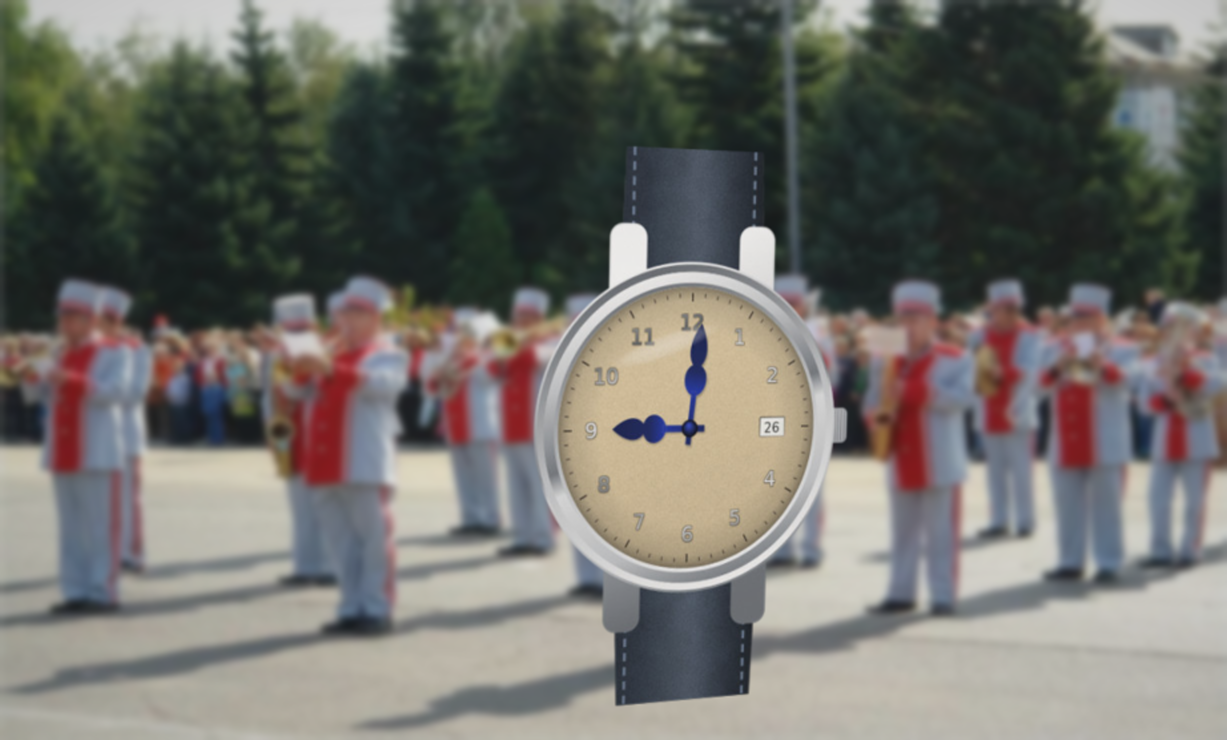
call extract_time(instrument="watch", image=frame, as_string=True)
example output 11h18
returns 9h01
